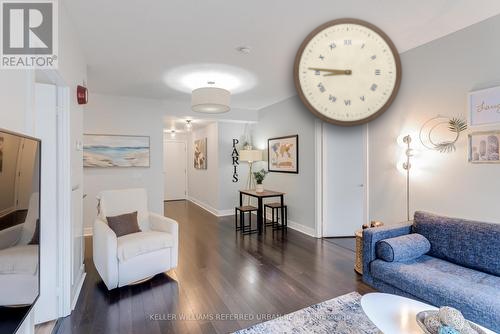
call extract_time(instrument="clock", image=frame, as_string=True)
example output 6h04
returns 8h46
